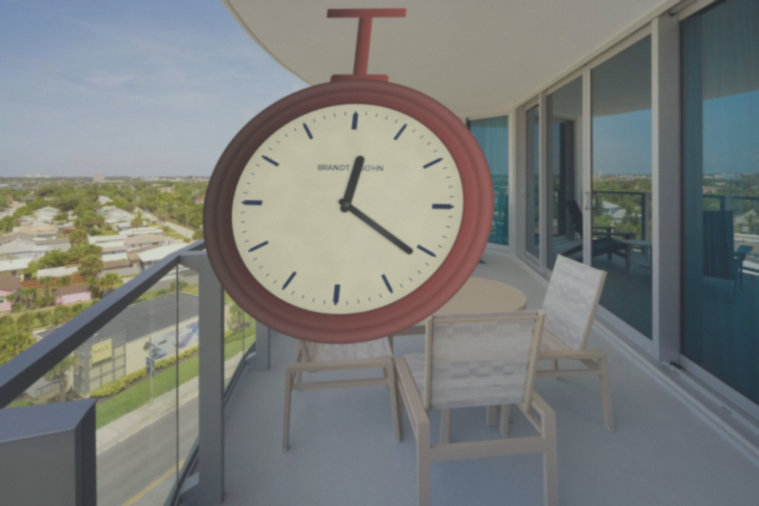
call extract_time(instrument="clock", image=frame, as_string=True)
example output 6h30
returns 12h21
